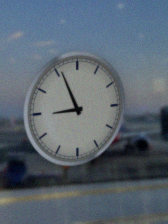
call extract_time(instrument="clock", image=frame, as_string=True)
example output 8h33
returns 8h56
